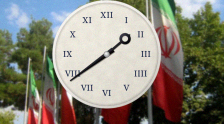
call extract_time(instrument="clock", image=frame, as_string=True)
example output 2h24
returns 1h39
